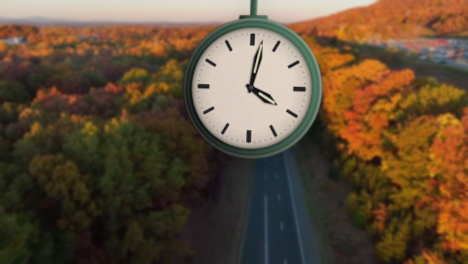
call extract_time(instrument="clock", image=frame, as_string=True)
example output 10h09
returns 4h02
